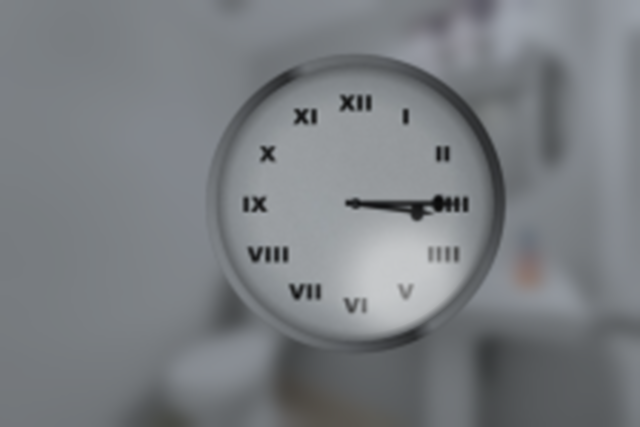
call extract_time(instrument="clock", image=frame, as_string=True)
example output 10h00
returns 3h15
